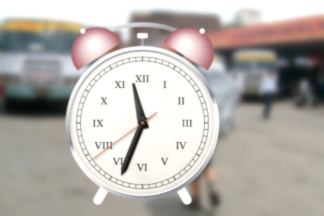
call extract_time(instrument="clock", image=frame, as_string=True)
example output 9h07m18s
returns 11h33m39s
